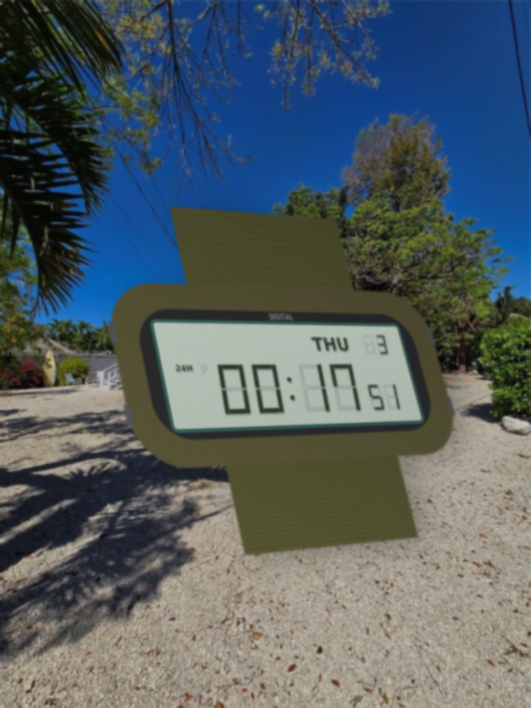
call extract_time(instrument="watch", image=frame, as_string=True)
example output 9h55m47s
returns 0h17m51s
